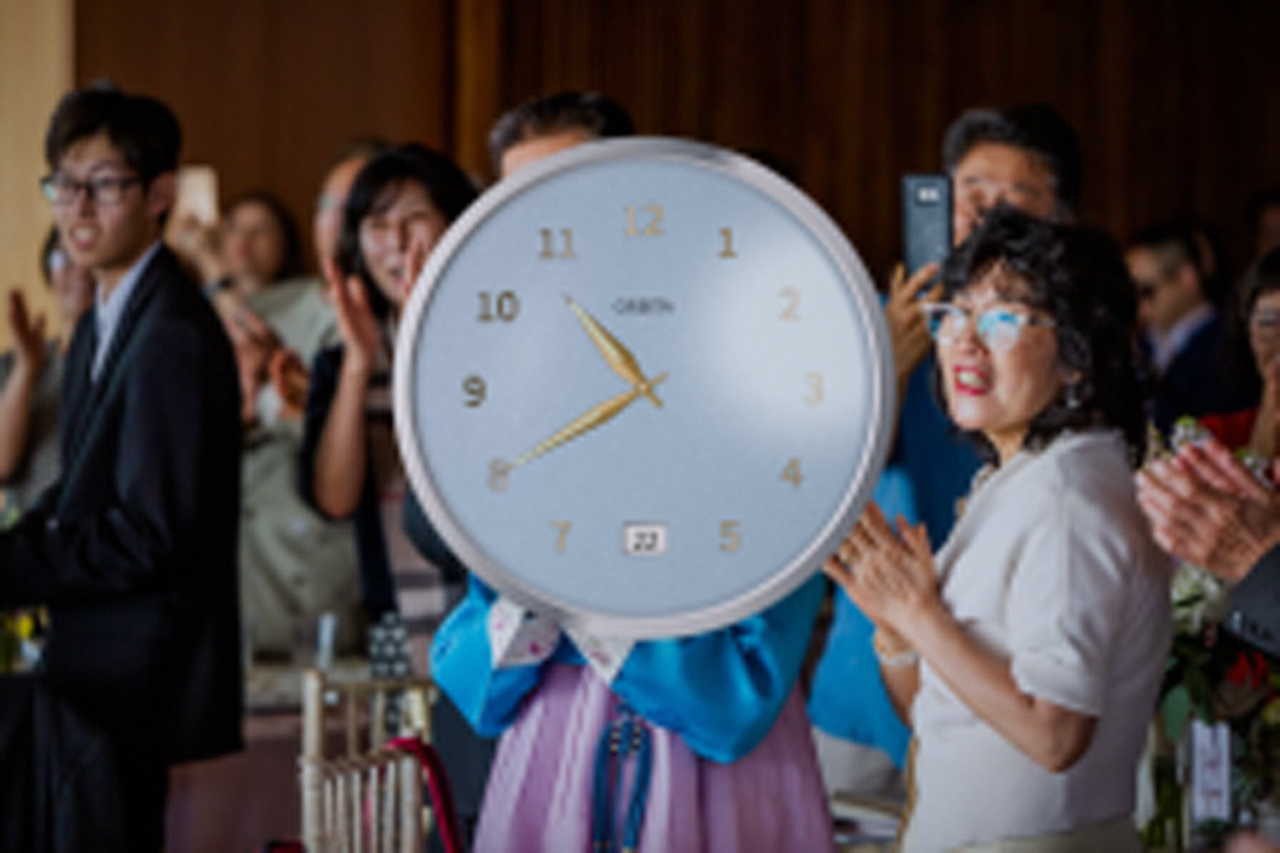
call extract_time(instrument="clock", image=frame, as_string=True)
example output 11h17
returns 10h40
